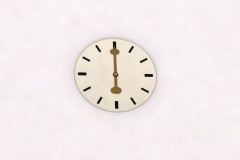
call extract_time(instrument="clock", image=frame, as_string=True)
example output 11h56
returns 6h00
